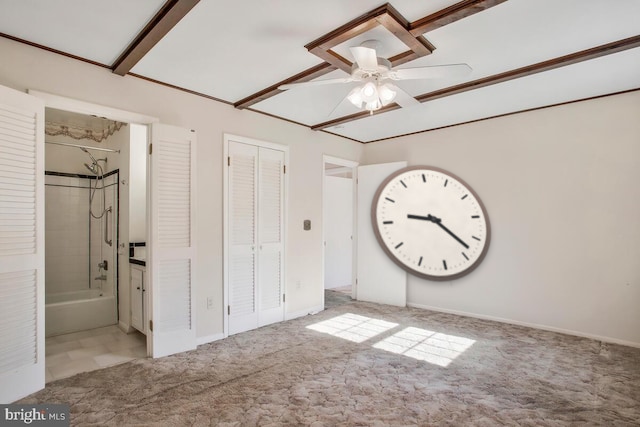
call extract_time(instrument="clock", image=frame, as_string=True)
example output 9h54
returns 9h23
